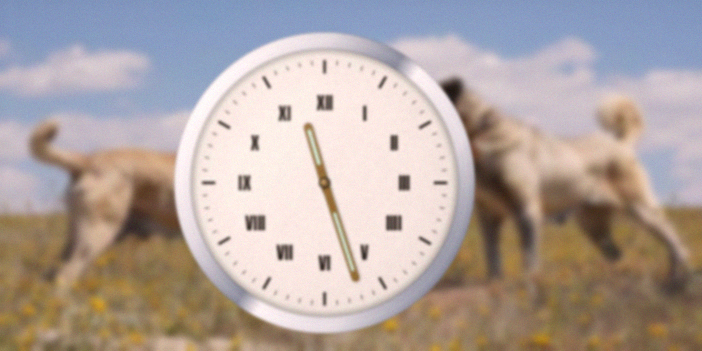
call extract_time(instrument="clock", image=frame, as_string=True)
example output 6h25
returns 11h27
